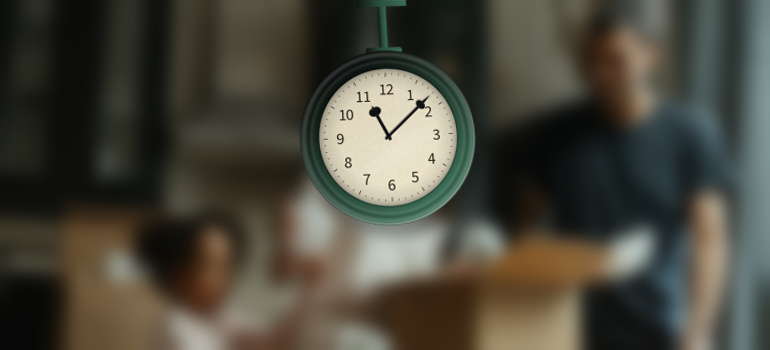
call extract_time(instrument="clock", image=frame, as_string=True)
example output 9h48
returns 11h08
